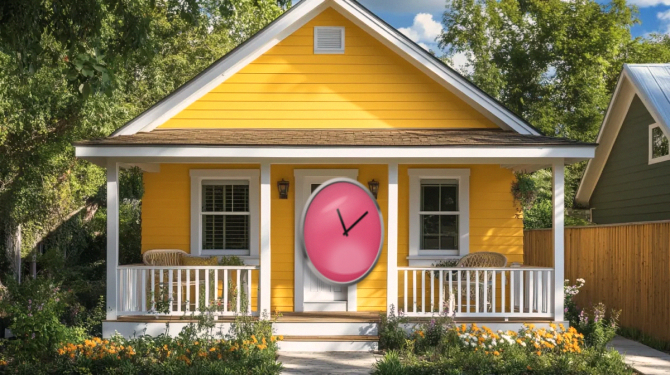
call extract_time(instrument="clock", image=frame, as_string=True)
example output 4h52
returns 11h09
